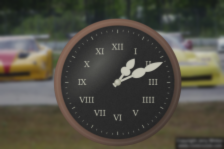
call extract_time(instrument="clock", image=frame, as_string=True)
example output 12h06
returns 1h11
